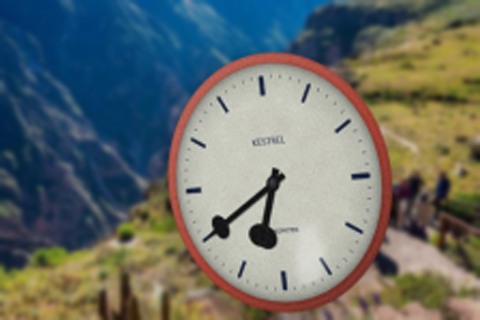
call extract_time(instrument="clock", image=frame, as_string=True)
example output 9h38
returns 6h40
